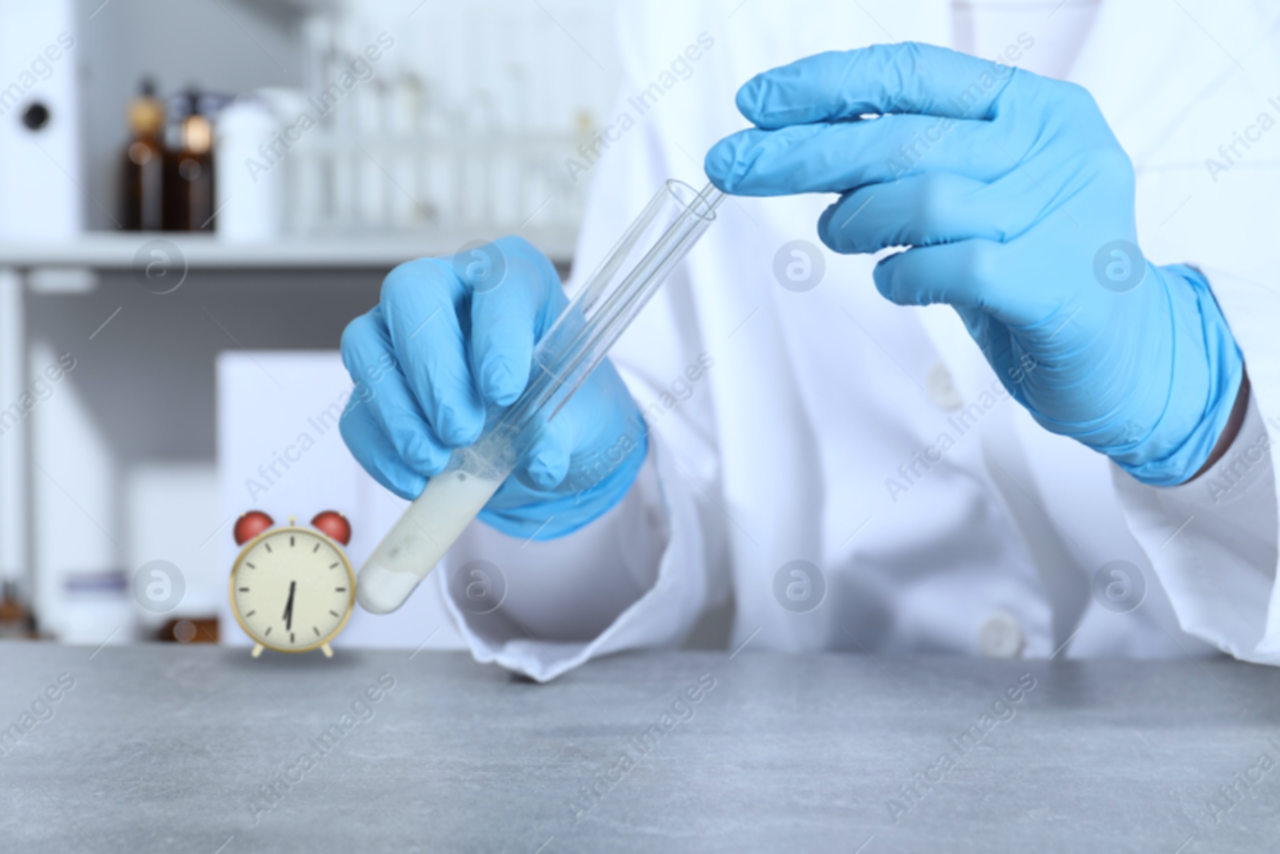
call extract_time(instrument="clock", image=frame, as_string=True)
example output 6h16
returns 6h31
